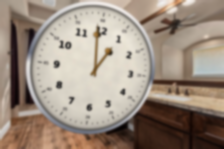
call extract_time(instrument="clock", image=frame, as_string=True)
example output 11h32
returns 12h59
